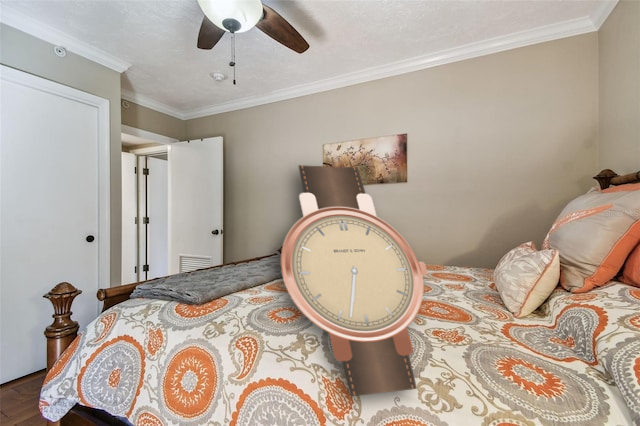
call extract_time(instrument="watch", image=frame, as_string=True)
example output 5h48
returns 6h33
